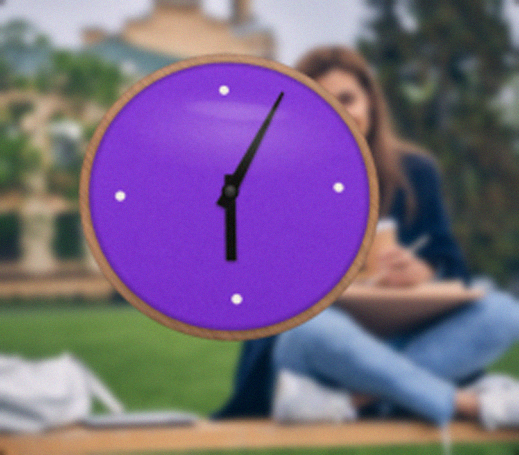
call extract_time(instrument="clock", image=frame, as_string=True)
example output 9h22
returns 6h05
